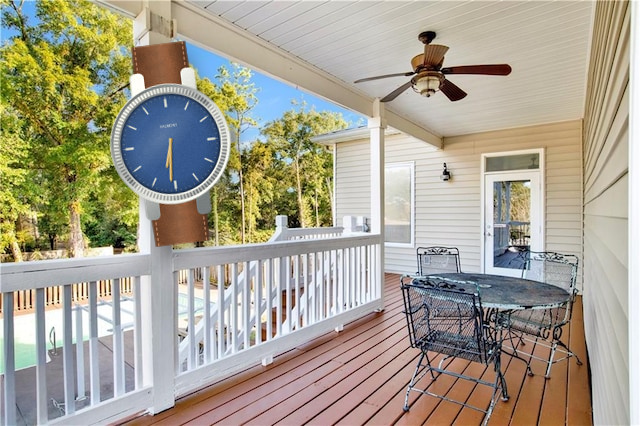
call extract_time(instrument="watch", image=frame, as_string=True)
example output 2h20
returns 6h31
